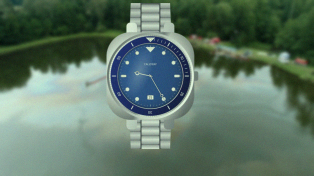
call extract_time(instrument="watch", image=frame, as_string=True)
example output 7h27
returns 9h25
